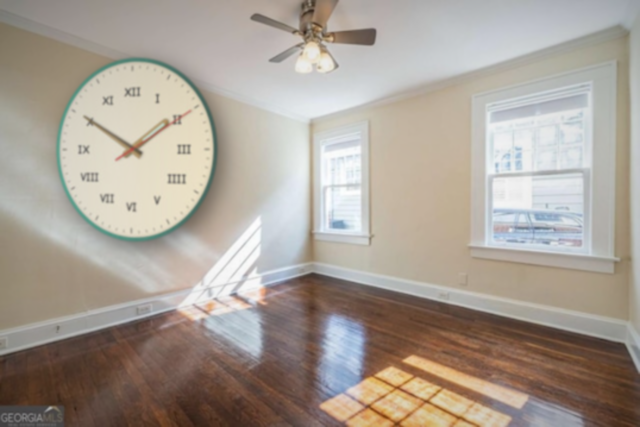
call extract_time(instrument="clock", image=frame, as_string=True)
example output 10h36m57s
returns 1h50m10s
